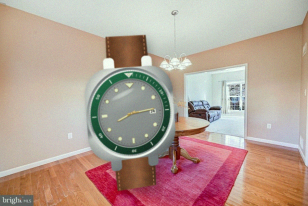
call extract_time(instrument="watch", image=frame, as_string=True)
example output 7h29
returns 8h14
